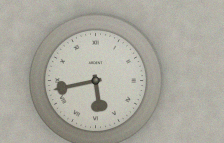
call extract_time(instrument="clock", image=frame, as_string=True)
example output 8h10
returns 5h43
